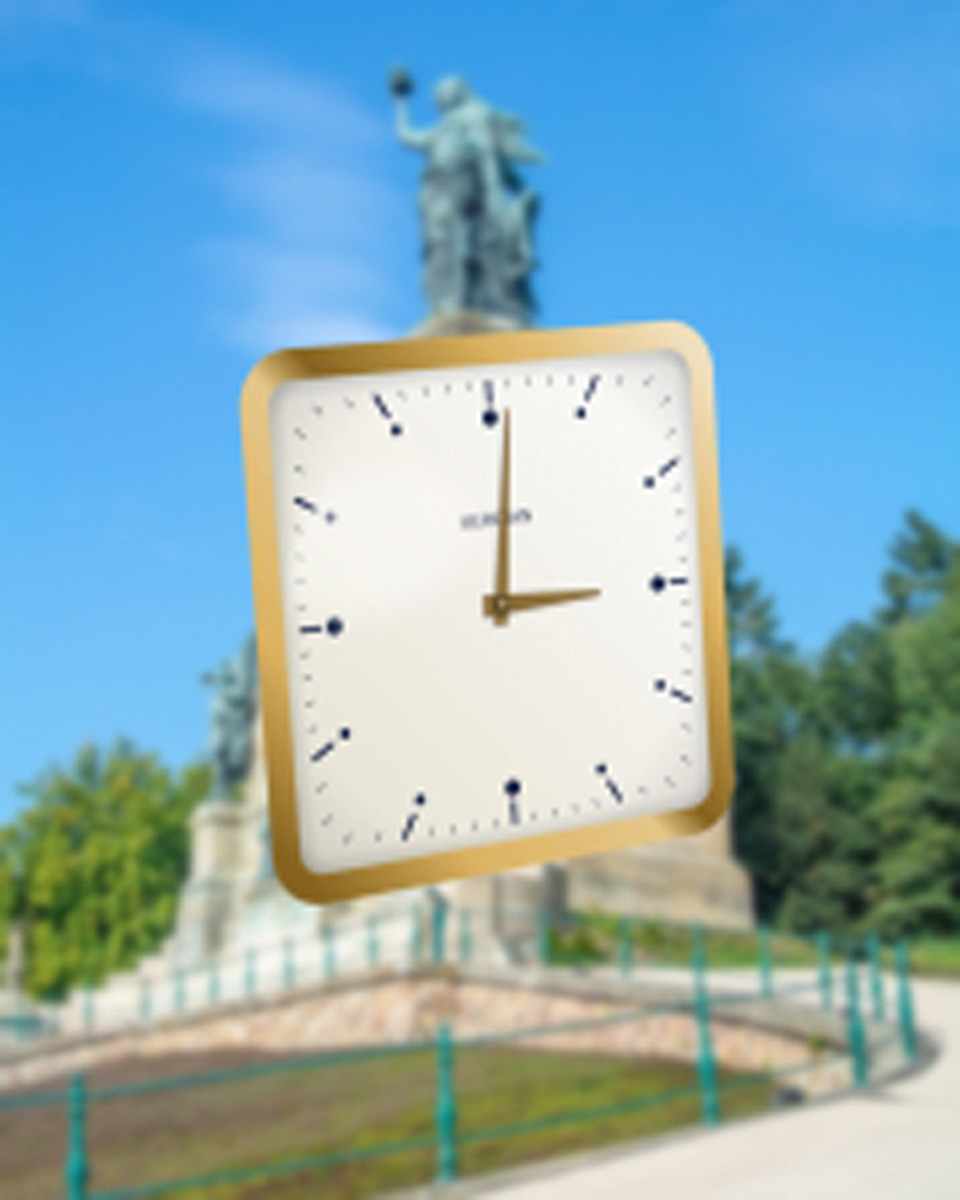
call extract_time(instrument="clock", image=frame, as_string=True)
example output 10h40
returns 3h01
